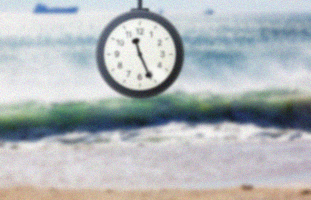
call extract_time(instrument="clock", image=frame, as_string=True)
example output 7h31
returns 11h26
